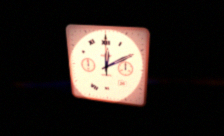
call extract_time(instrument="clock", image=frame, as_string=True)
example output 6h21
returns 12h10
